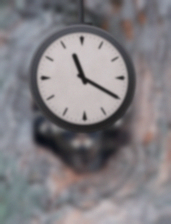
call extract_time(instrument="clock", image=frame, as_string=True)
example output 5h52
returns 11h20
